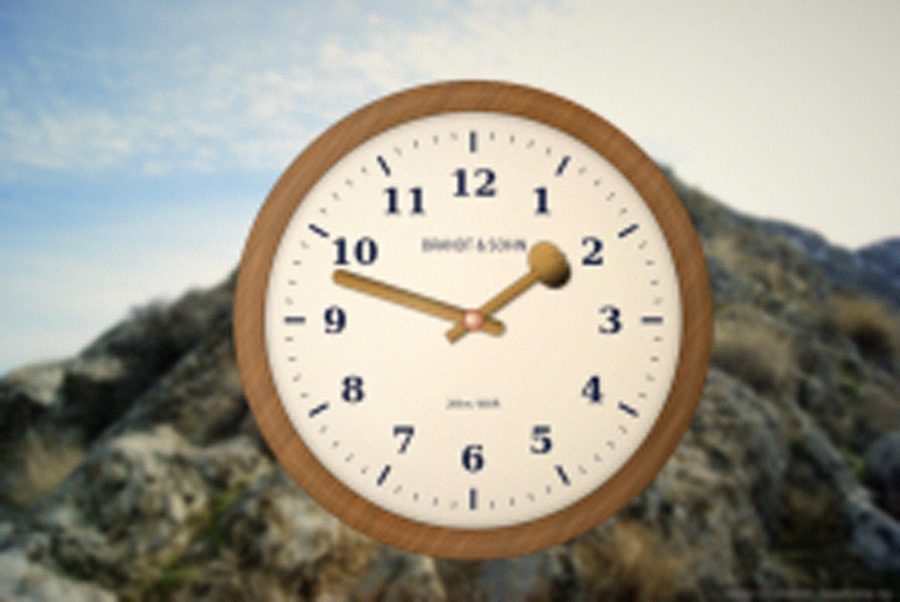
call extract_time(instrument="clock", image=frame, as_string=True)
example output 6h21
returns 1h48
